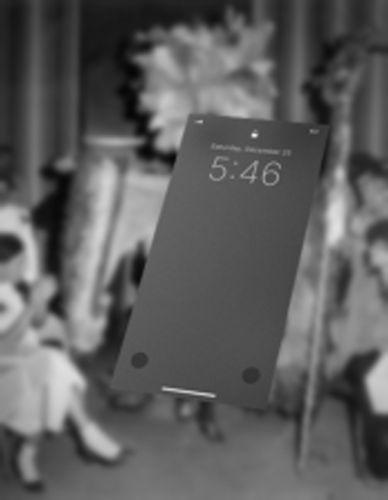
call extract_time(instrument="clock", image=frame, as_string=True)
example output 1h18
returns 5h46
